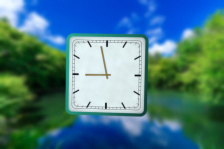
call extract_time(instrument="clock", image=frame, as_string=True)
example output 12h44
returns 8h58
